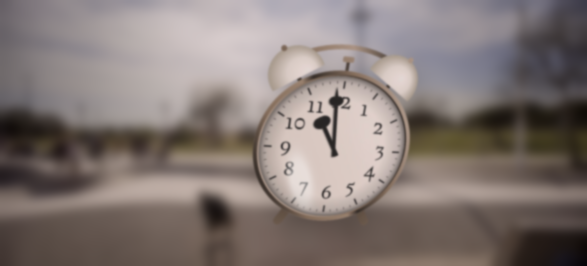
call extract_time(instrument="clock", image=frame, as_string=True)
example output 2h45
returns 10h59
